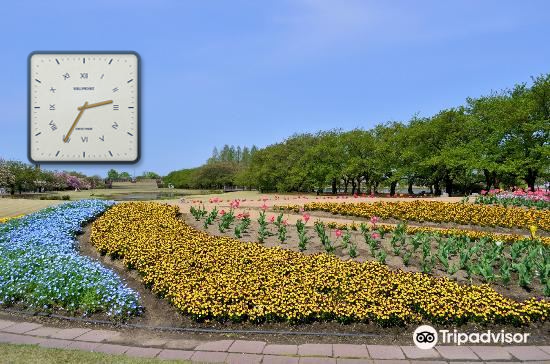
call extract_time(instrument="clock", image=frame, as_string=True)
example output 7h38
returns 2h35
